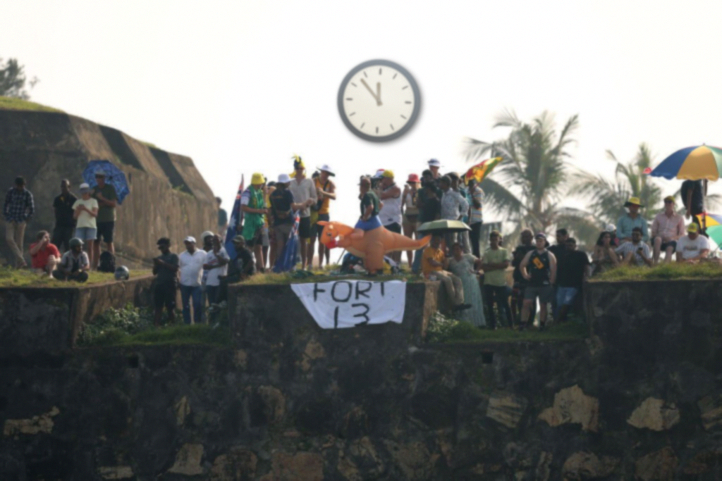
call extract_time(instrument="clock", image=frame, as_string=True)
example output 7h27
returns 11h53
